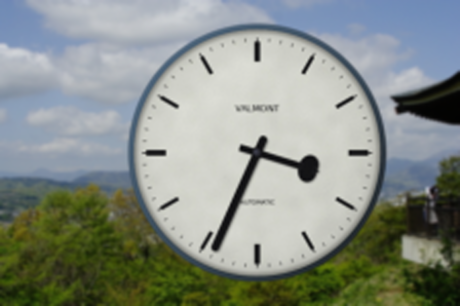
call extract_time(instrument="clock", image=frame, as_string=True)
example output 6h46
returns 3h34
